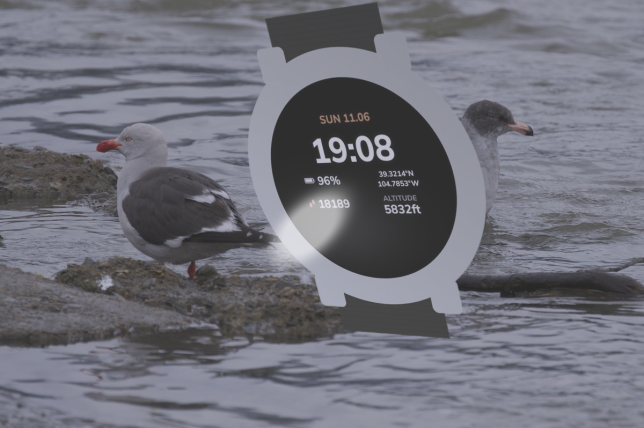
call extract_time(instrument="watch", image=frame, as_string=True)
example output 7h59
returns 19h08
